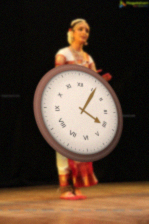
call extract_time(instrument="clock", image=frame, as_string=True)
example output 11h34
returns 4h06
